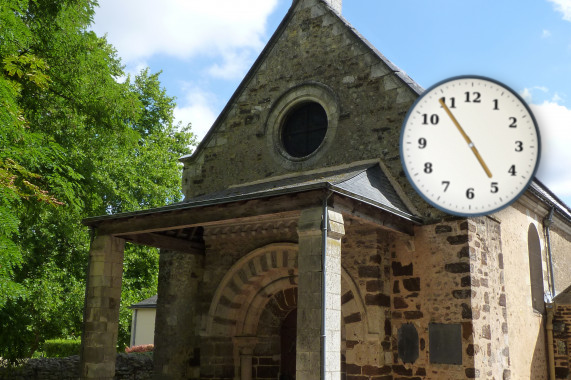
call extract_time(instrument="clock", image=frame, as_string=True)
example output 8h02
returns 4h54
